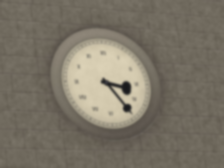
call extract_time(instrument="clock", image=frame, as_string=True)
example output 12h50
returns 3h24
